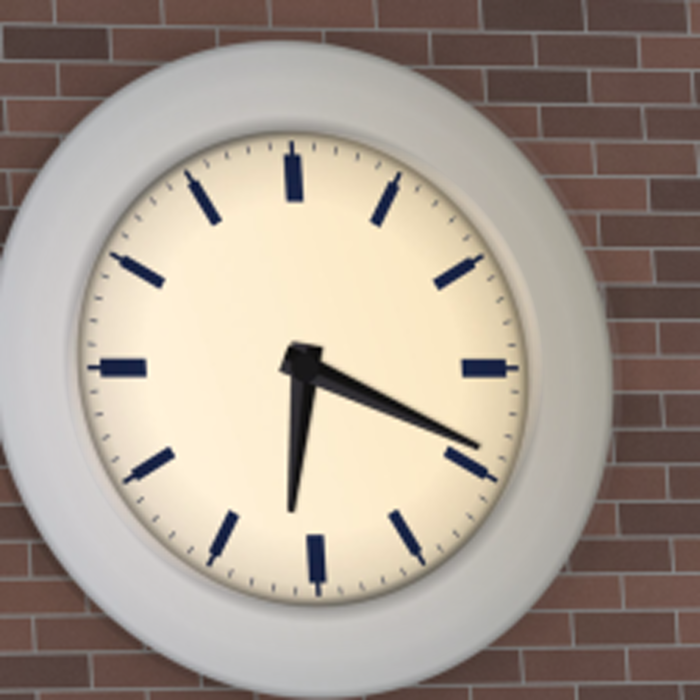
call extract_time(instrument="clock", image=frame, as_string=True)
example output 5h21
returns 6h19
